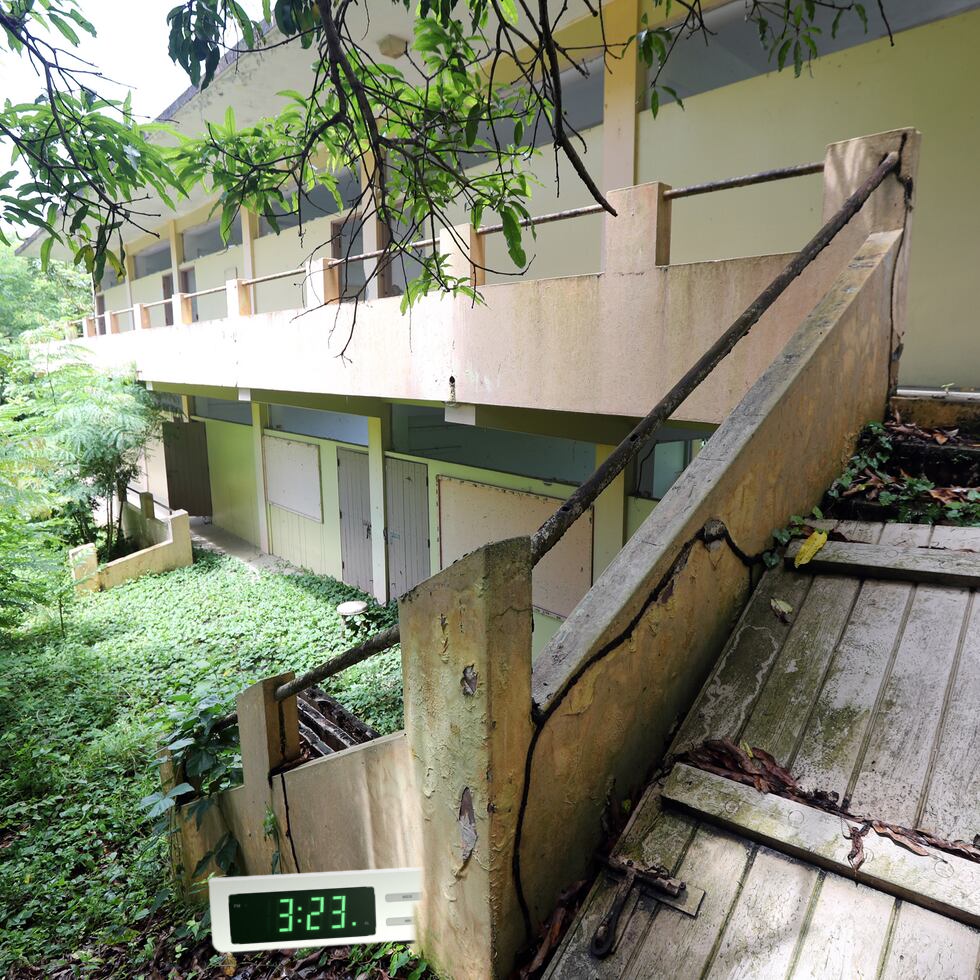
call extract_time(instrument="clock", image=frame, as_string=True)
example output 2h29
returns 3h23
